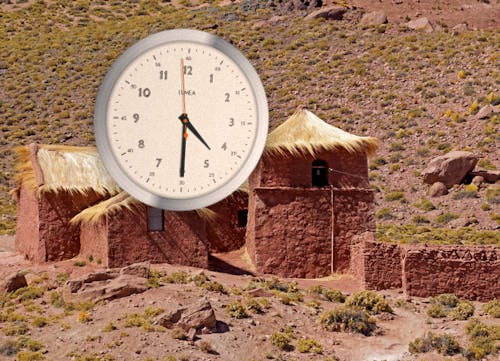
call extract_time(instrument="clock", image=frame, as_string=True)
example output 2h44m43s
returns 4h29m59s
